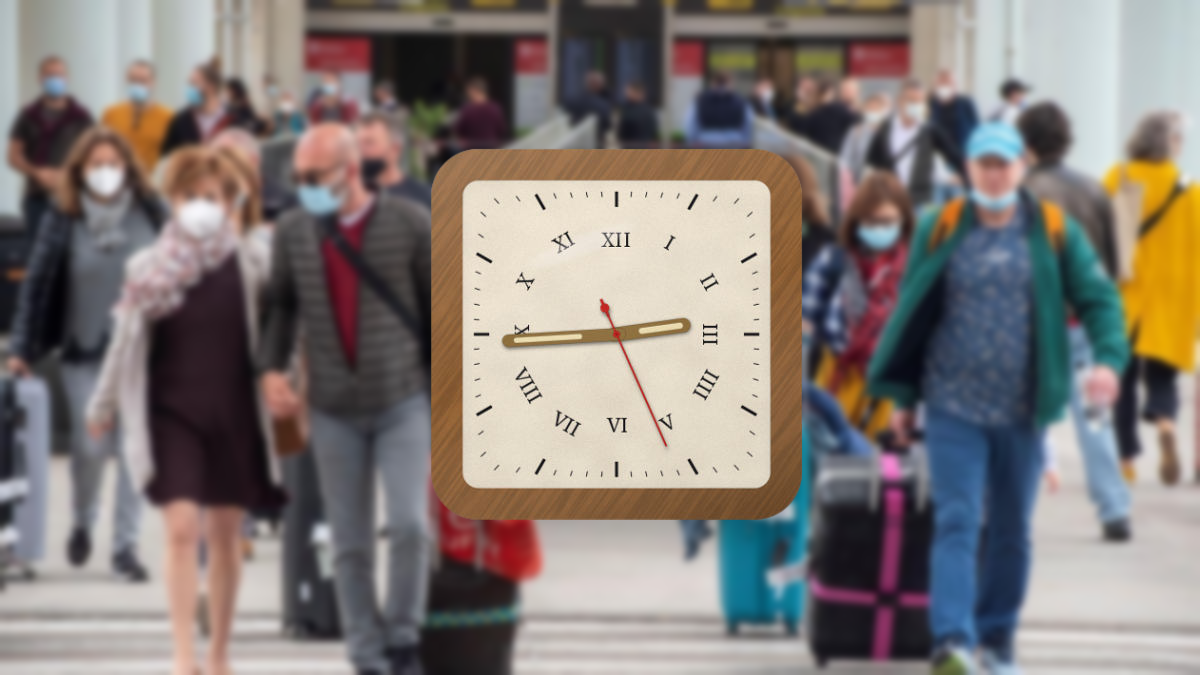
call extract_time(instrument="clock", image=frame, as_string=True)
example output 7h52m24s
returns 2h44m26s
